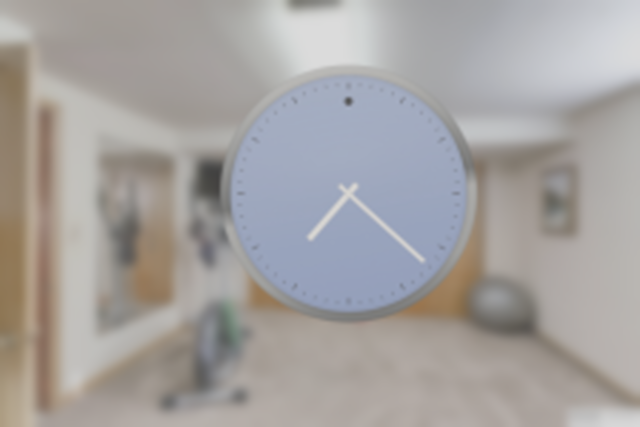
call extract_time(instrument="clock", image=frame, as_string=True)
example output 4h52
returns 7h22
